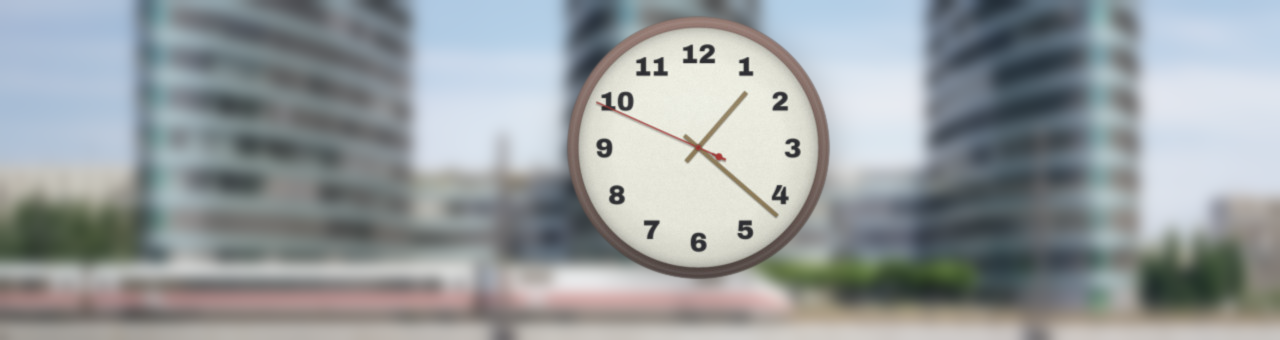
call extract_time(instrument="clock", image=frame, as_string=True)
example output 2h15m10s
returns 1h21m49s
